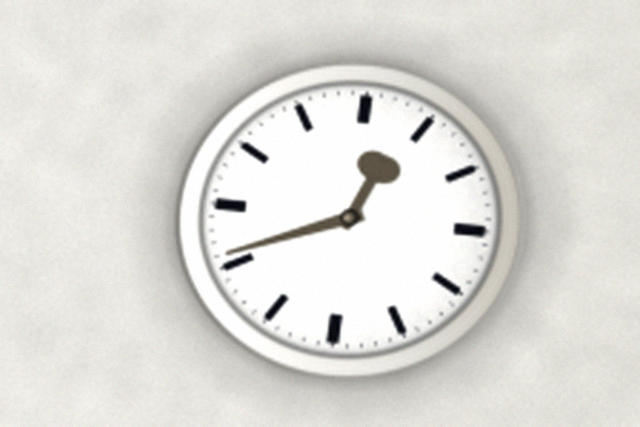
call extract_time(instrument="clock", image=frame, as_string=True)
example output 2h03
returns 12h41
